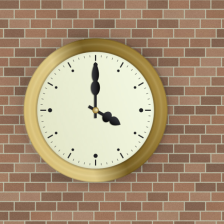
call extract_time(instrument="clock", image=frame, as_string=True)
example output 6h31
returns 4h00
